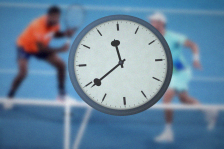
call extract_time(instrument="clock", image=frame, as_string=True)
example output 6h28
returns 11h39
